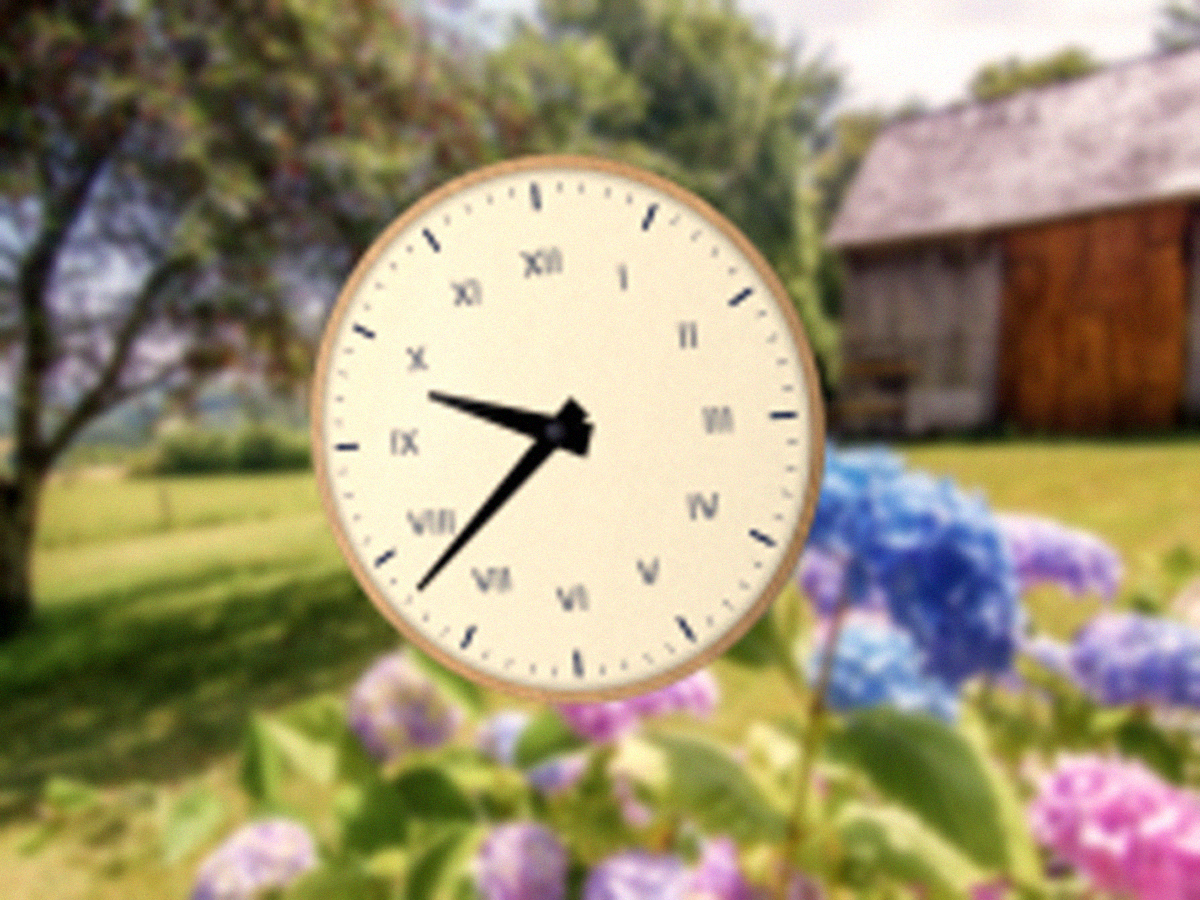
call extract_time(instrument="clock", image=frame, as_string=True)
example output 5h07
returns 9h38
